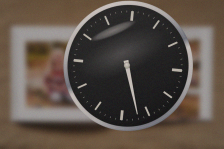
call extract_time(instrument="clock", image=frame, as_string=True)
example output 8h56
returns 5h27
